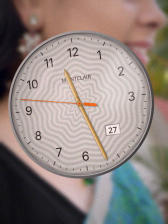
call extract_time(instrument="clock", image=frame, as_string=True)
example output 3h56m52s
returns 11h26m47s
